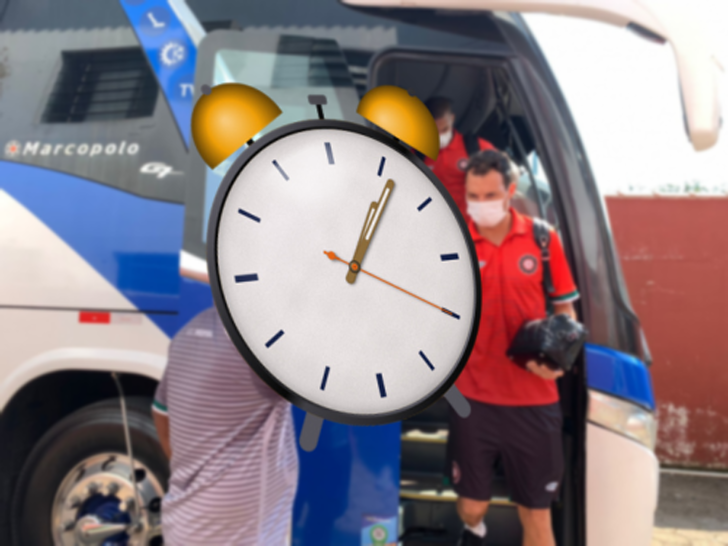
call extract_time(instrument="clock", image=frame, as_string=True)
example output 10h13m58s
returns 1h06m20s
